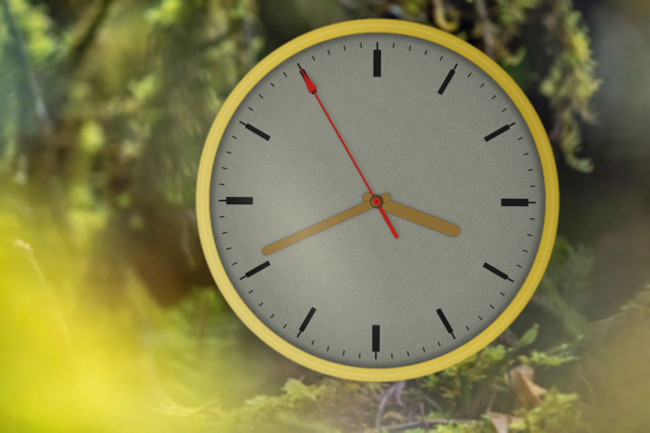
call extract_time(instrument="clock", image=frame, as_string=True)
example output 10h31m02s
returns 3h40m55s
